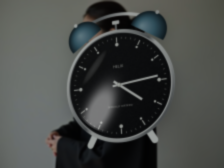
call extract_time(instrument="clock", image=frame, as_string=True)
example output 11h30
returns 4h14
